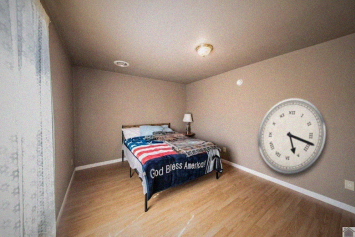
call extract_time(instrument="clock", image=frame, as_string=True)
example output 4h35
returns 5h18
